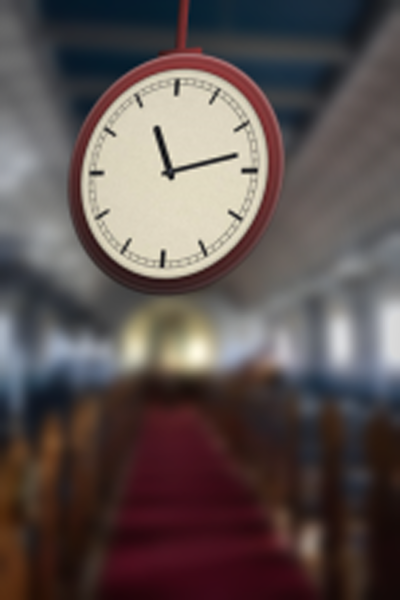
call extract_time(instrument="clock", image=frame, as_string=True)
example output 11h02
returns 11h13
